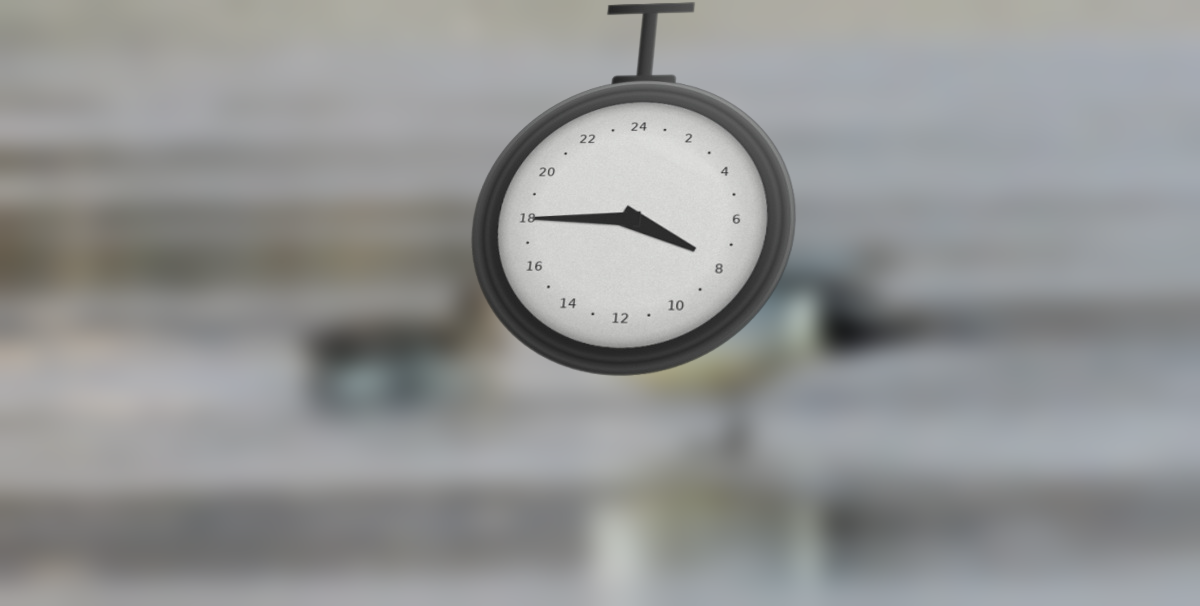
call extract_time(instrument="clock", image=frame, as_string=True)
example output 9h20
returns 7h45
